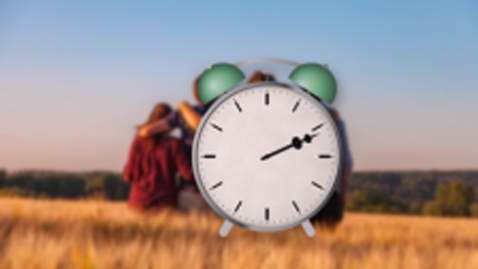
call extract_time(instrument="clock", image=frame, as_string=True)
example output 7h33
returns 2h11
